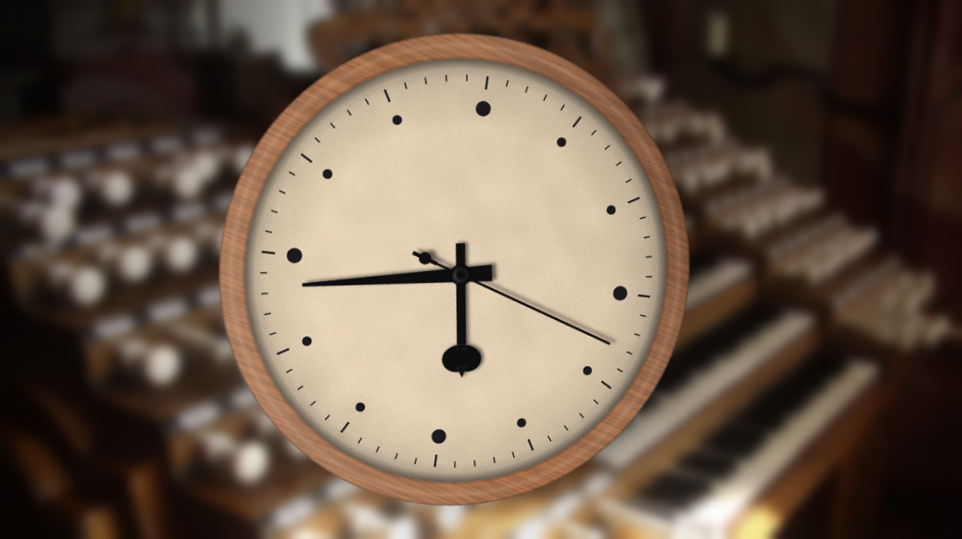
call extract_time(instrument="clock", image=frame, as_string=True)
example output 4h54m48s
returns 5h43m18s
